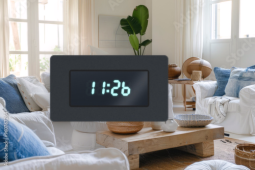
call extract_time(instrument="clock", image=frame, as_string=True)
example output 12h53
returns 11h26
